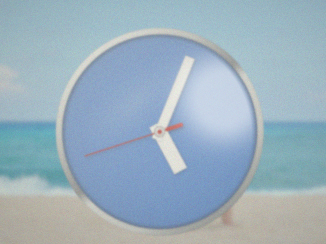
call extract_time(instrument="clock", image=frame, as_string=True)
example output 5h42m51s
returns 5h03m42s
